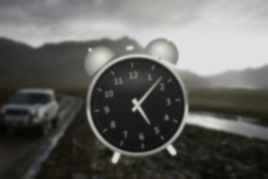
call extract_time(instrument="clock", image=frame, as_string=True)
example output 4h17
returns 5h08
